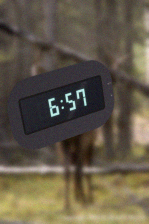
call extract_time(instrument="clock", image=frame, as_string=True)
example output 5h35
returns 6h57
